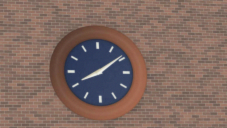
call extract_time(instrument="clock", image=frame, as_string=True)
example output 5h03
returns 8h09
